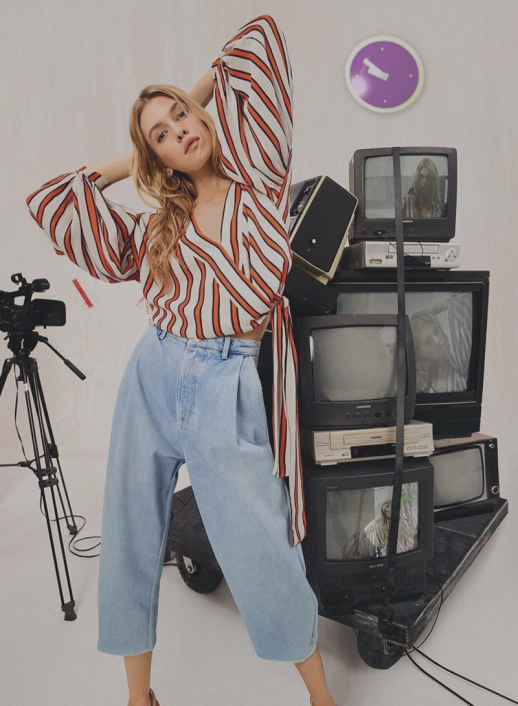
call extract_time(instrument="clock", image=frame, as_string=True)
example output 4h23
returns 9h52
